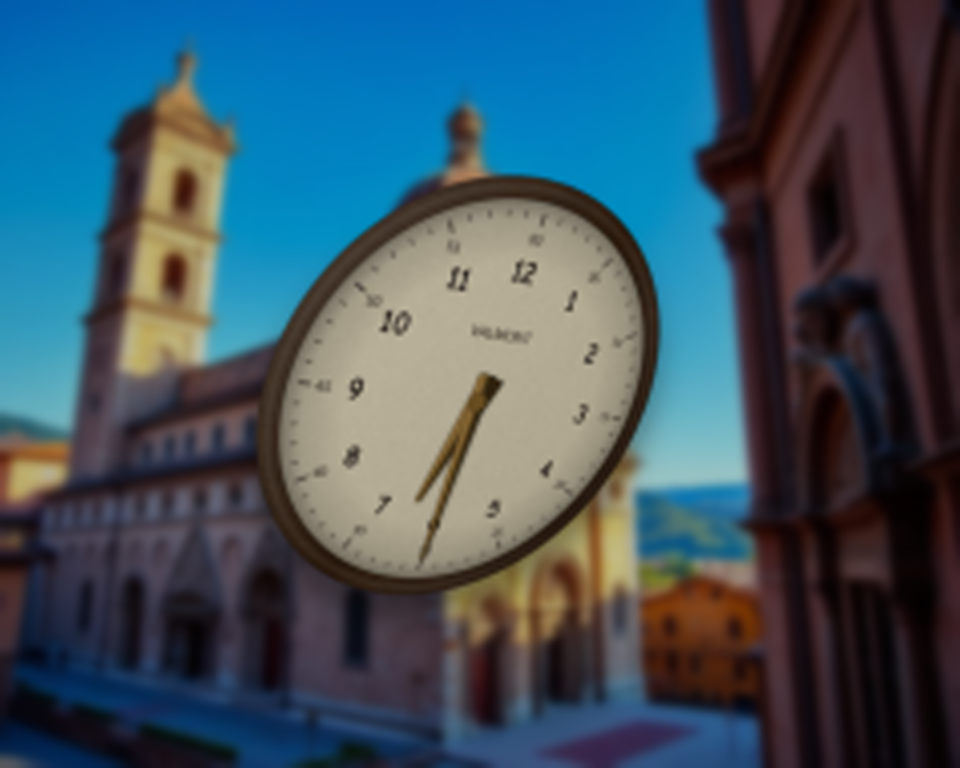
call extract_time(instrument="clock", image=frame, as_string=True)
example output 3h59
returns 6h30
